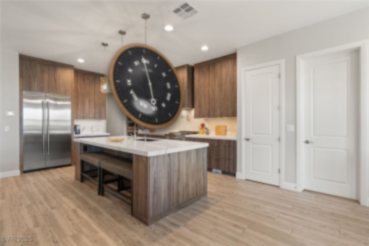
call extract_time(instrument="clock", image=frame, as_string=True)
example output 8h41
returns 5h59
